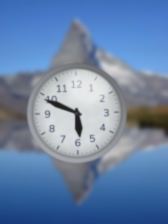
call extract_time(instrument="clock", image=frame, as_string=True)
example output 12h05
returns 5h49
